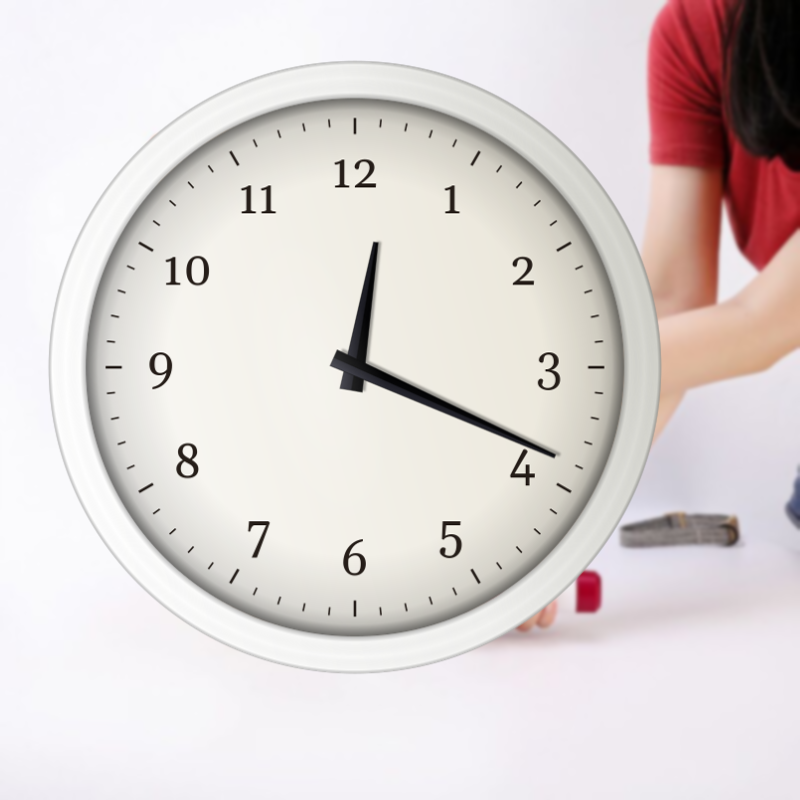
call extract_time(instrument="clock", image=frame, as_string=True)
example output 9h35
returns 12h19
